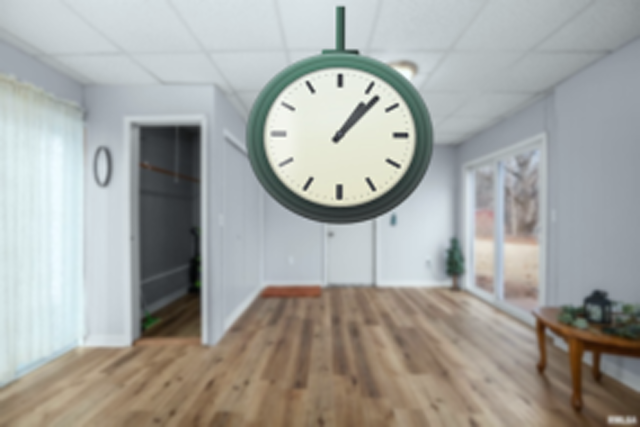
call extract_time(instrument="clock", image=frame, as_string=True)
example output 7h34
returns 1h07
